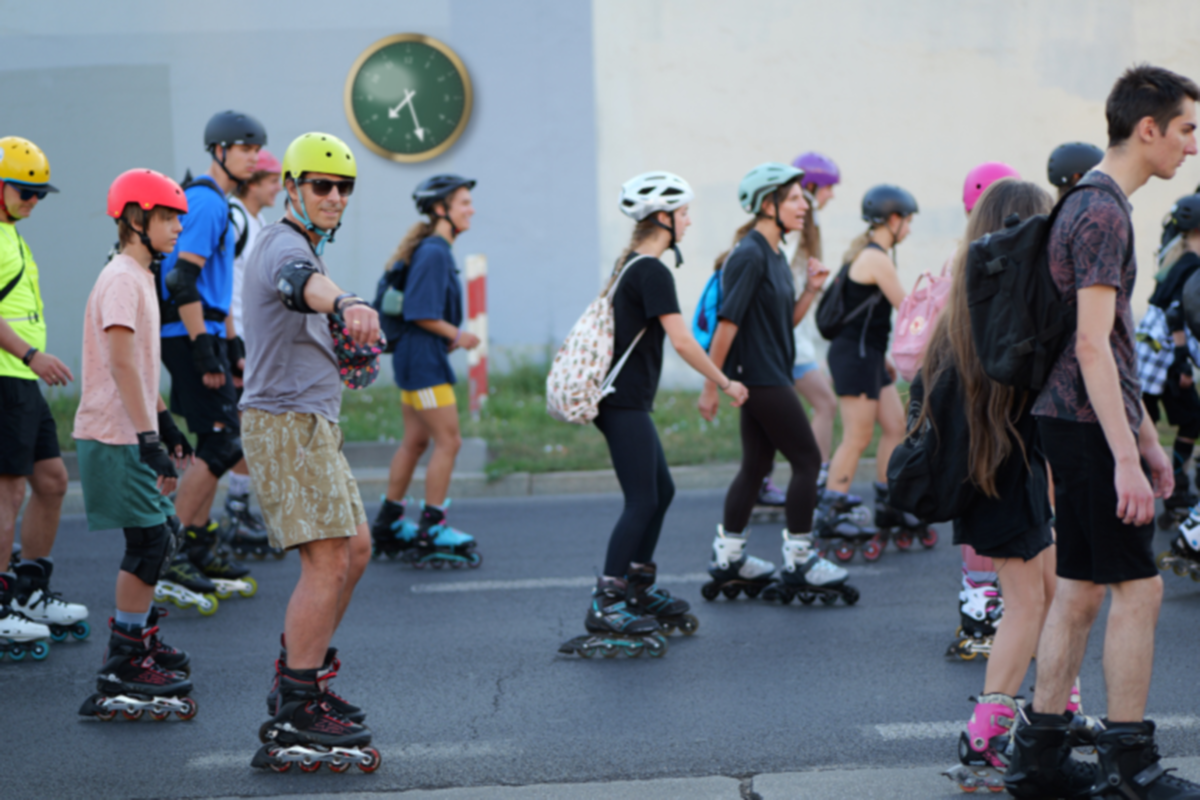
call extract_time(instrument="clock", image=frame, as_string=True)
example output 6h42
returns 7h27
